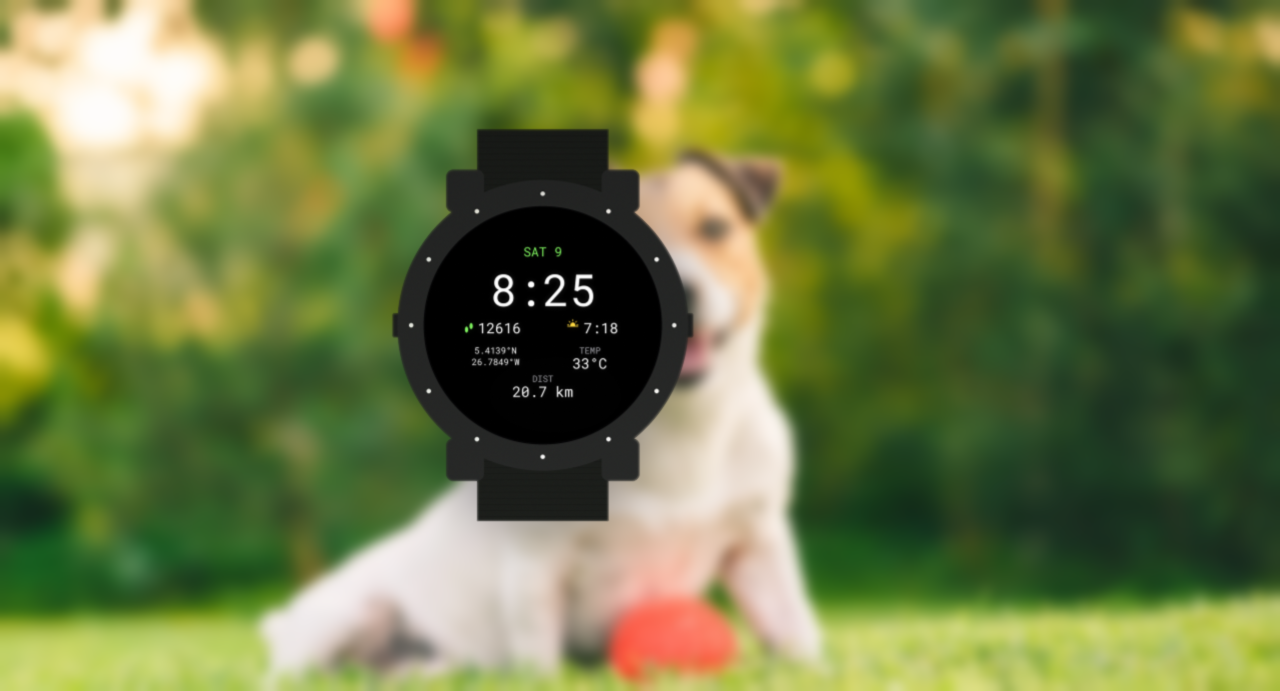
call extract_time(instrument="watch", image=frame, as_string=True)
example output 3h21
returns 8h25
